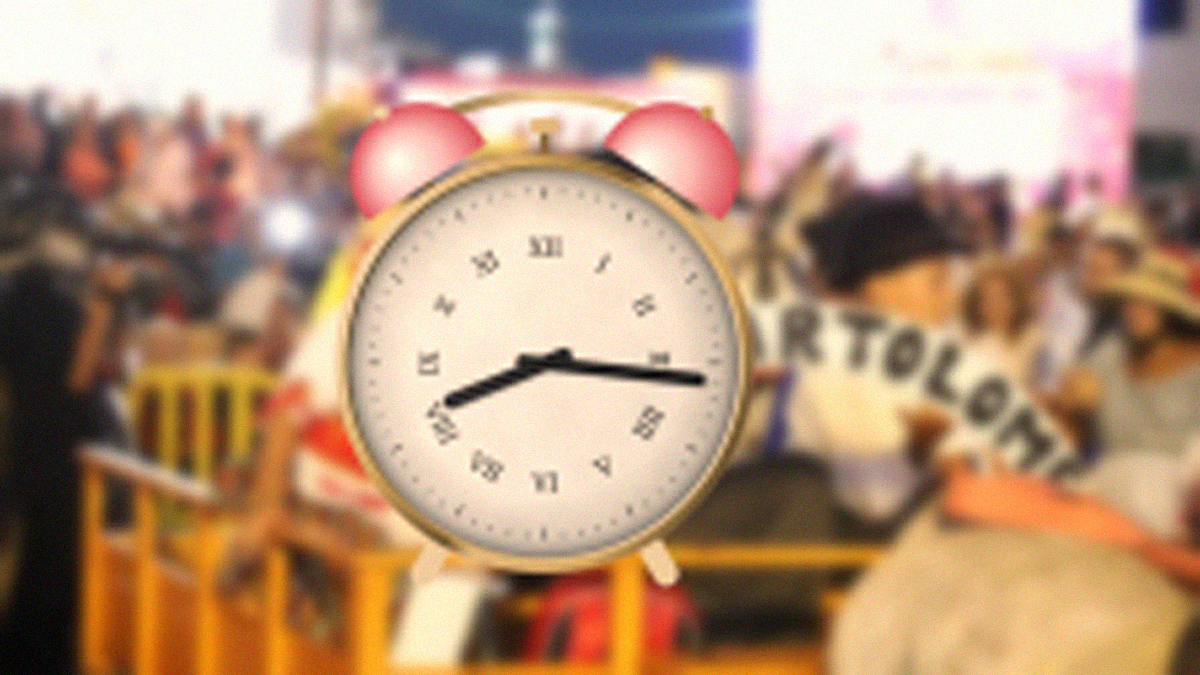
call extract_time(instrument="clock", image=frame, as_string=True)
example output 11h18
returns 8h16
